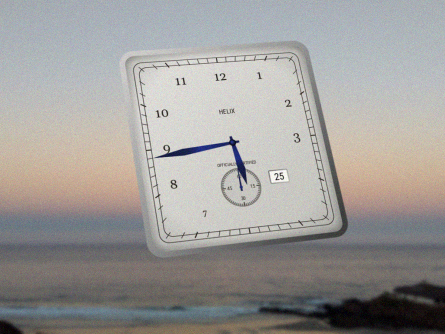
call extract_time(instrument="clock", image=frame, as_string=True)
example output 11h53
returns 5h44
